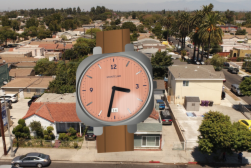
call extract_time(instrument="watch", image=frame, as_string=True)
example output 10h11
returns 3h32
